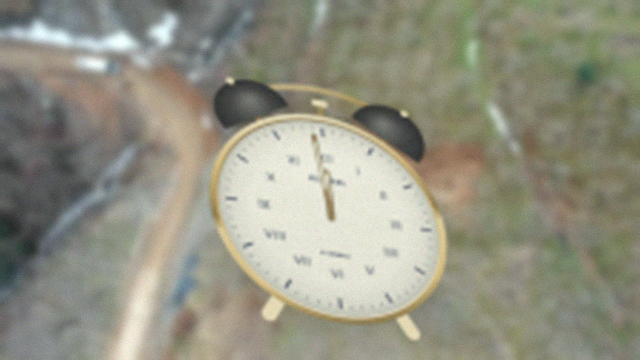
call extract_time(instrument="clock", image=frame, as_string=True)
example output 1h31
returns 11h59
